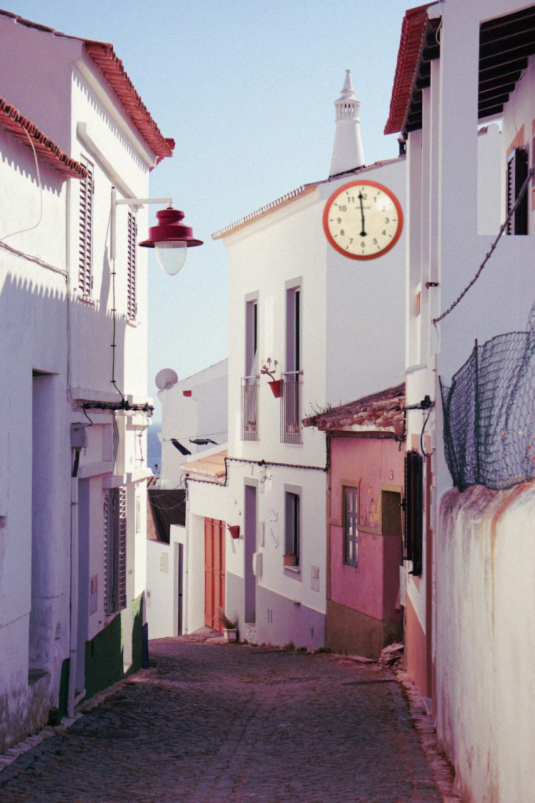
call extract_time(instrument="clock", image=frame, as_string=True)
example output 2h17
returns 5h59
